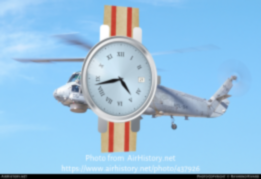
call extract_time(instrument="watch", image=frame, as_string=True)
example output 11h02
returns 4h43
